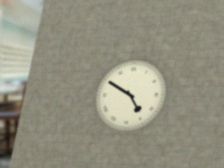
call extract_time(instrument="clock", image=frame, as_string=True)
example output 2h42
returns 4h50
